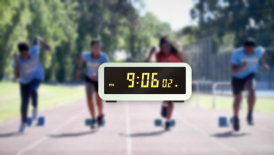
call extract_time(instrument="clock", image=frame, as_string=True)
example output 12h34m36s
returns 9h06m02s
